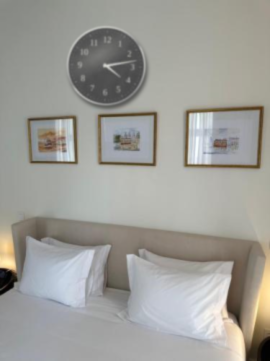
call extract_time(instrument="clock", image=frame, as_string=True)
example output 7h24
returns 4h13
